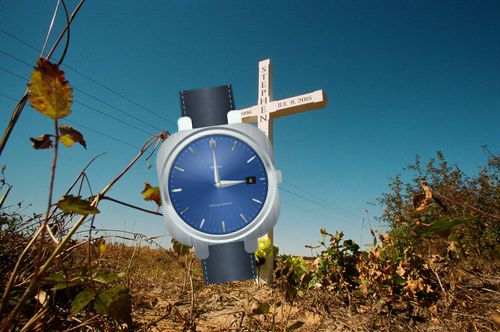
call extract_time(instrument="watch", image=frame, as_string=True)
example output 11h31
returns 3h00
